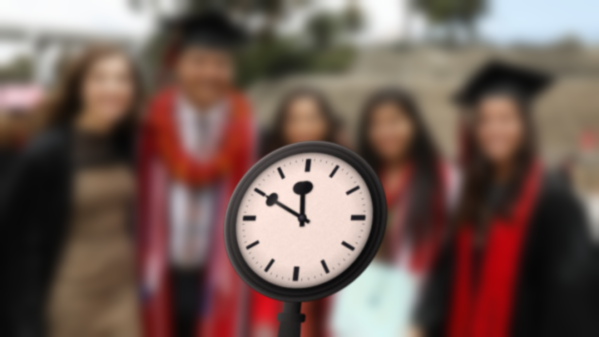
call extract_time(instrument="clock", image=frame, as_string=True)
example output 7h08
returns 11h50
